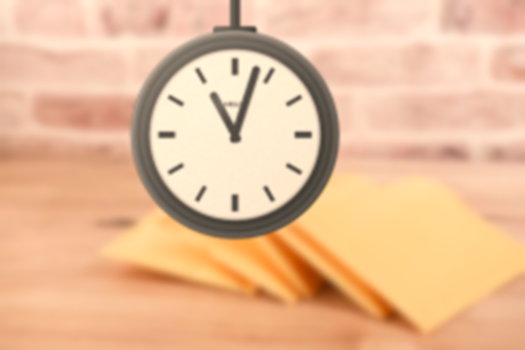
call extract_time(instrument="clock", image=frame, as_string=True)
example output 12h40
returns 11h03
